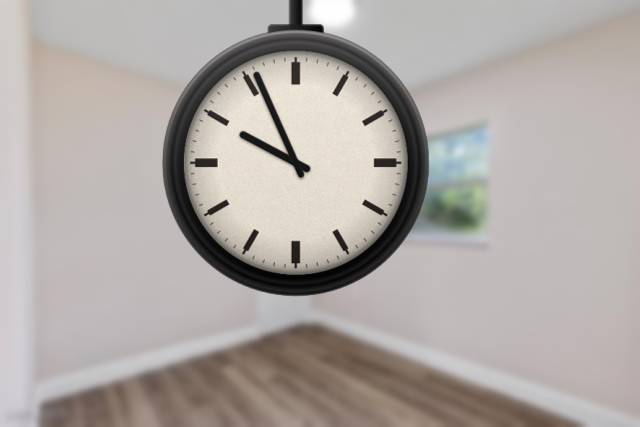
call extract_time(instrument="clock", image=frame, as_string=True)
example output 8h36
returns 9h56
